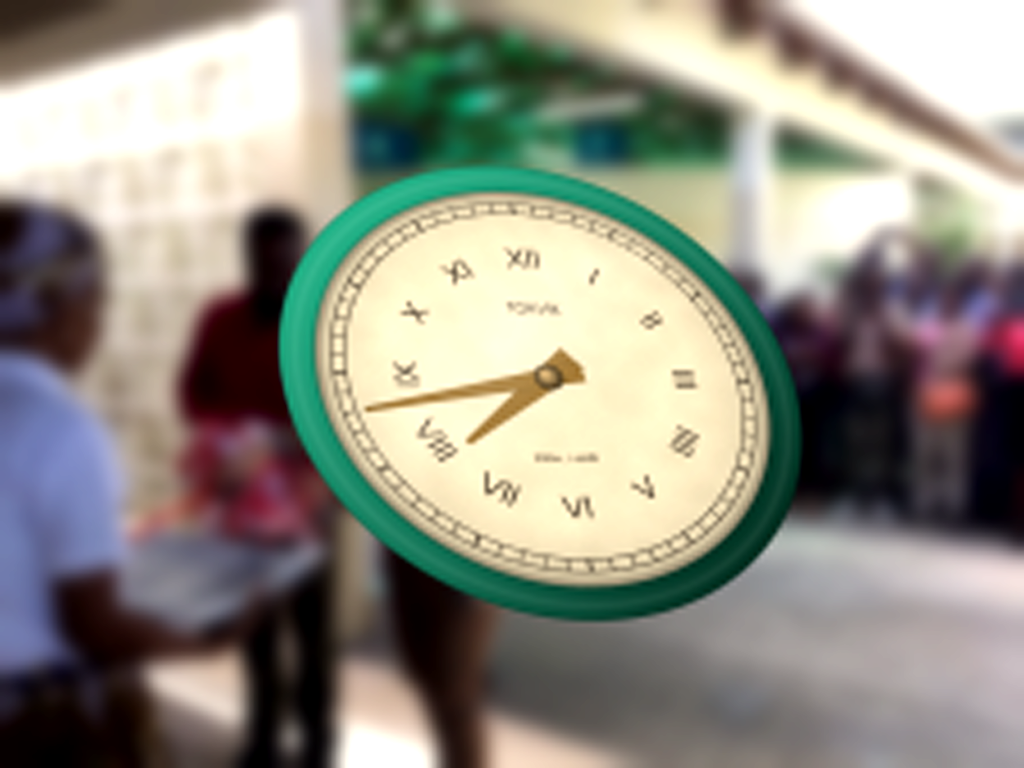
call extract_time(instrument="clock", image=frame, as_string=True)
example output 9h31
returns 7h43
